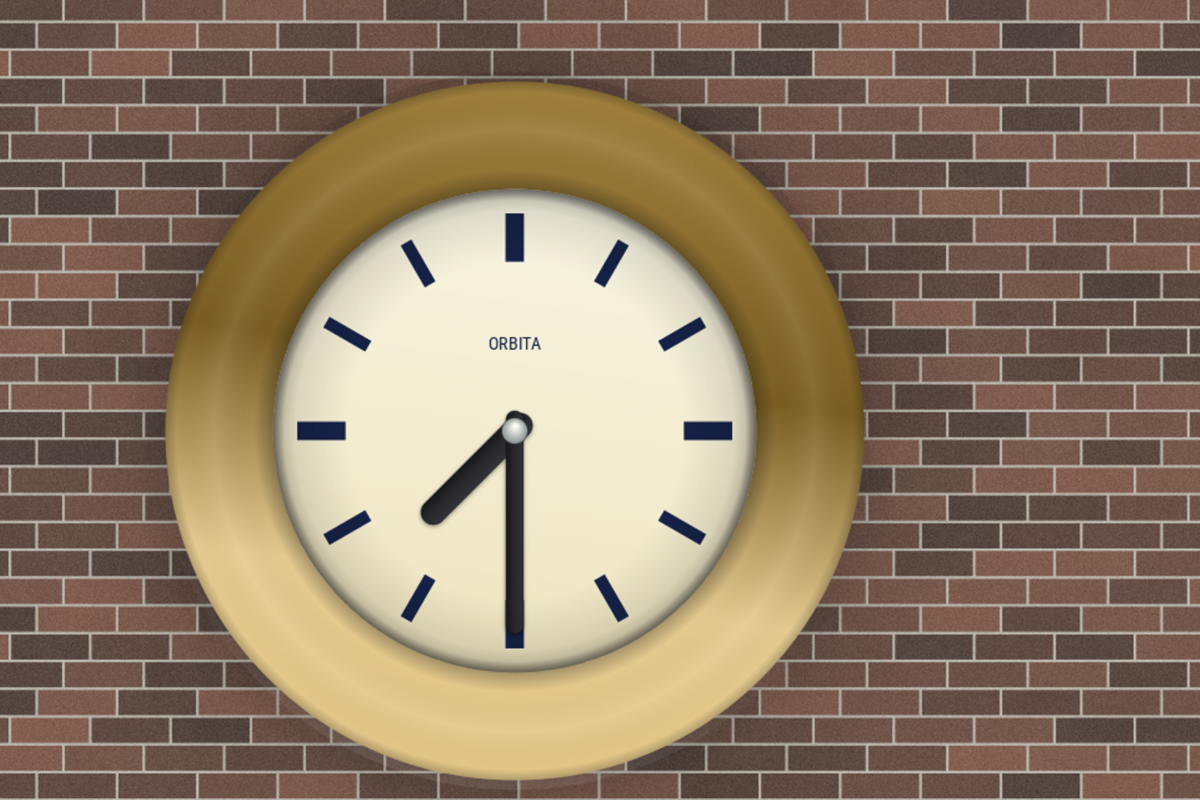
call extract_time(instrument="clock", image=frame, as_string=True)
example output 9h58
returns 7h30
